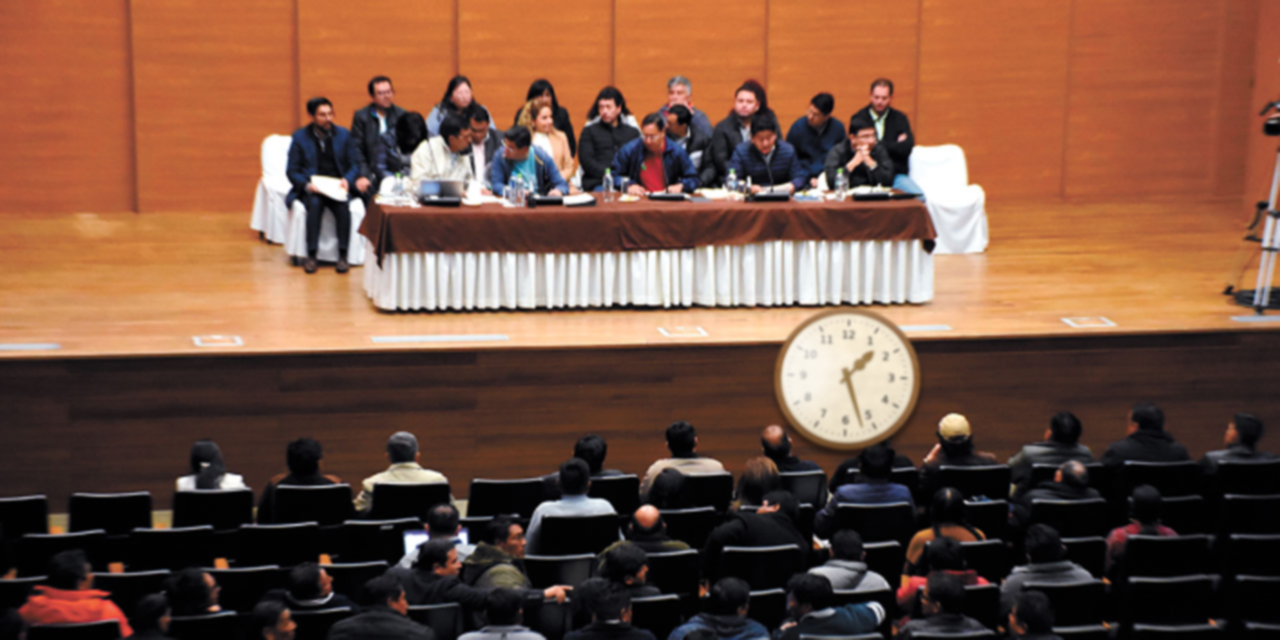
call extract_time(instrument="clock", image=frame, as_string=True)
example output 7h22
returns 1h27
